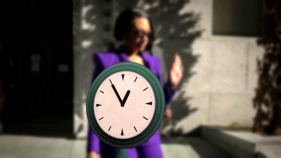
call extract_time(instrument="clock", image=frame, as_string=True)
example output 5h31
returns 12h55
